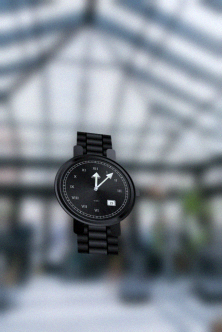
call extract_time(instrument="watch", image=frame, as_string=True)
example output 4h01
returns 12h07
